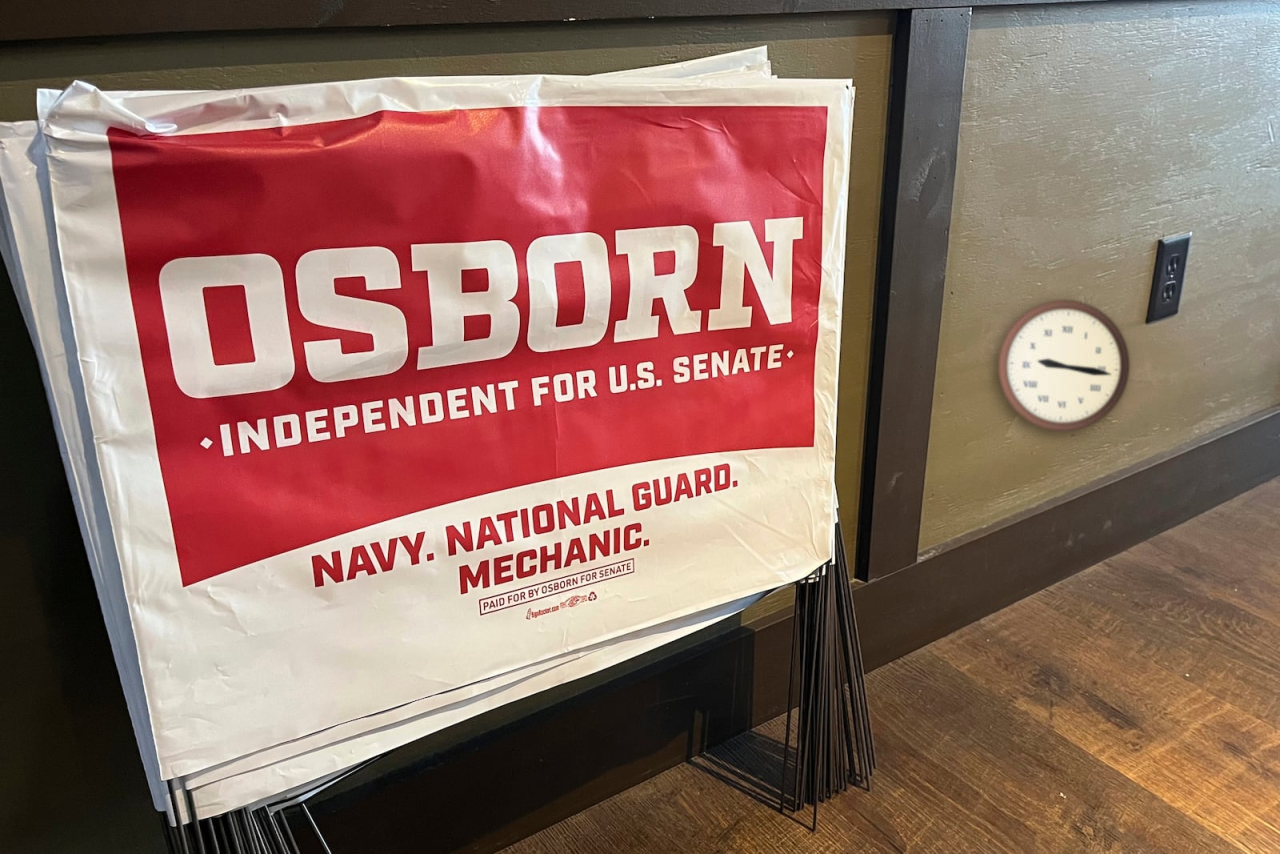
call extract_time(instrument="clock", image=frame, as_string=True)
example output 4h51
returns 9h16
